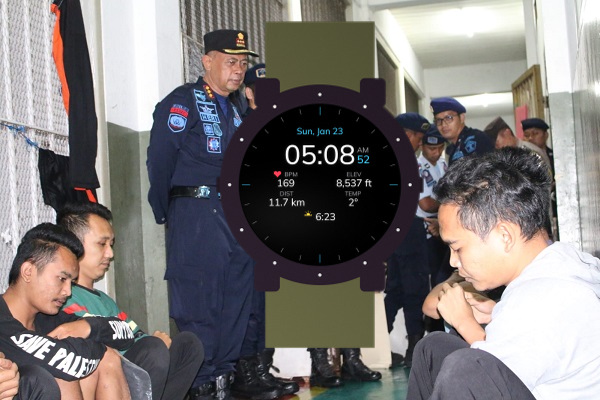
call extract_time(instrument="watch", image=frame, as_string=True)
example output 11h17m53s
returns 5h08m52s
